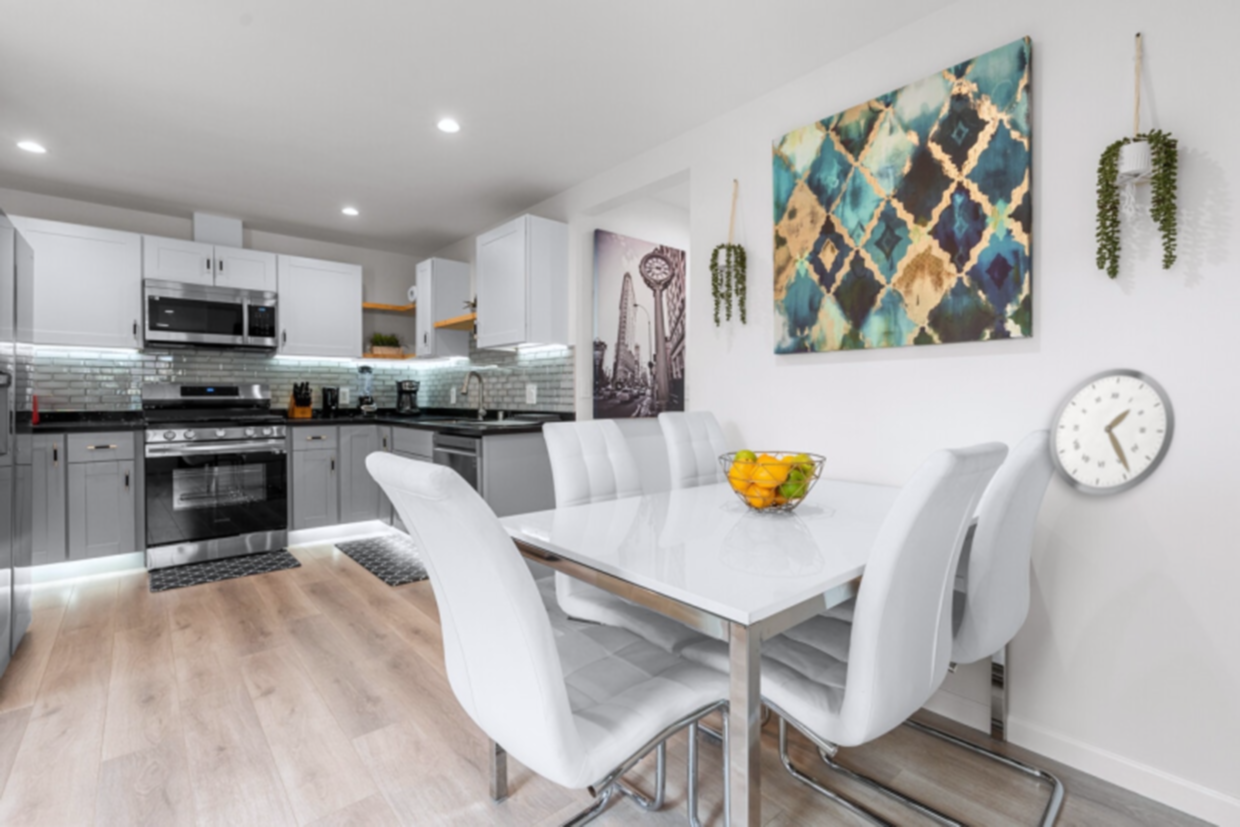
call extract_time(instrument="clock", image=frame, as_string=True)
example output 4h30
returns 1h24
